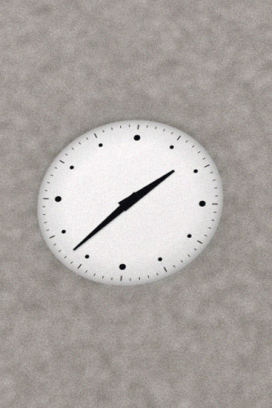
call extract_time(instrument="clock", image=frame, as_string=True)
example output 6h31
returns 1h37
